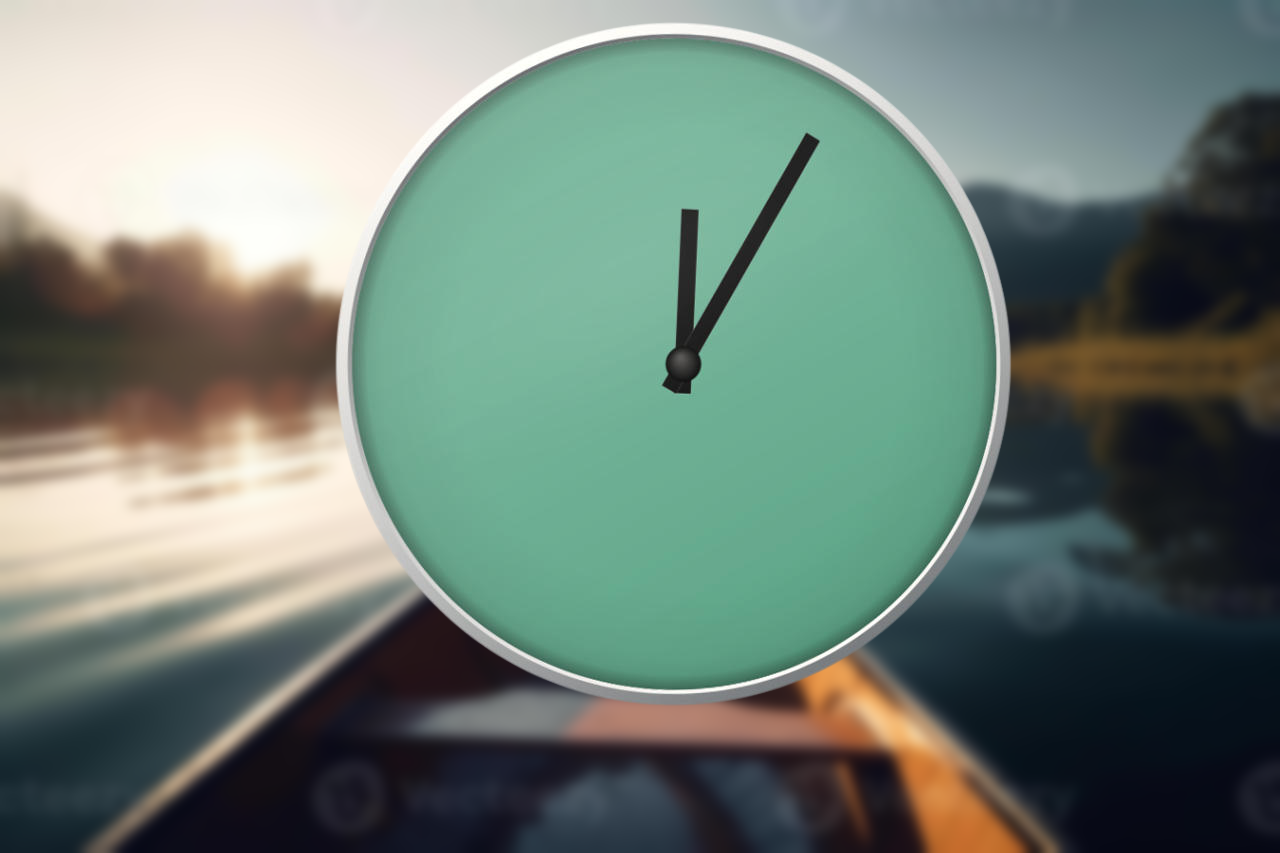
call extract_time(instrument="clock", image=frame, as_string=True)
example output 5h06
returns 12h05
